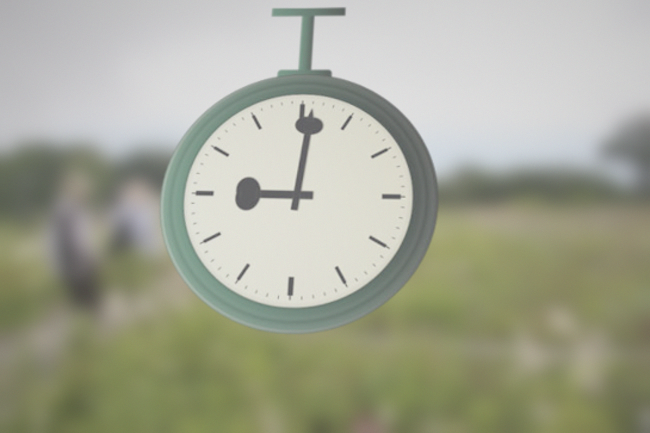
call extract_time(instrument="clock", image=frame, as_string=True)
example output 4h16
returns 9h01
